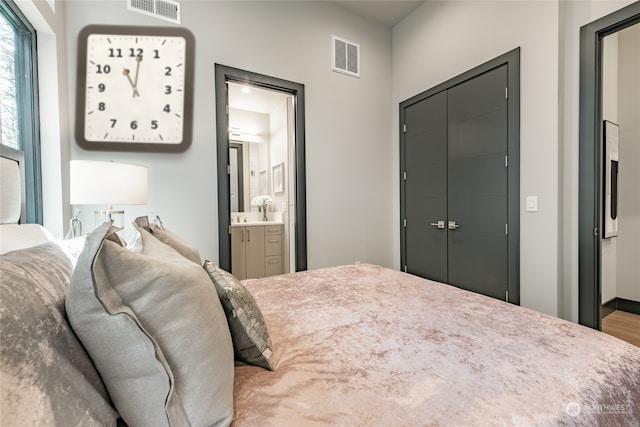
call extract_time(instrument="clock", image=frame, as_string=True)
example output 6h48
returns 11h01
